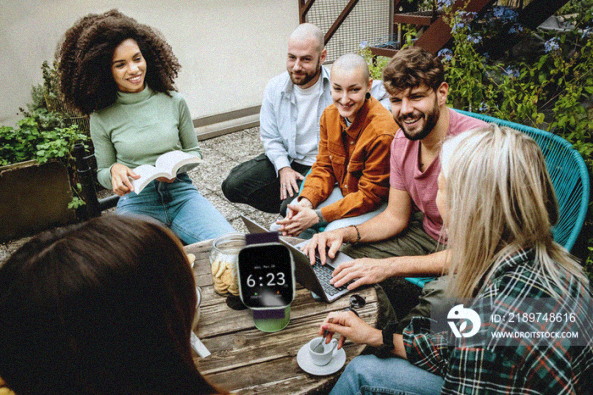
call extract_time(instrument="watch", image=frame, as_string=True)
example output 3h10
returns 6h23
